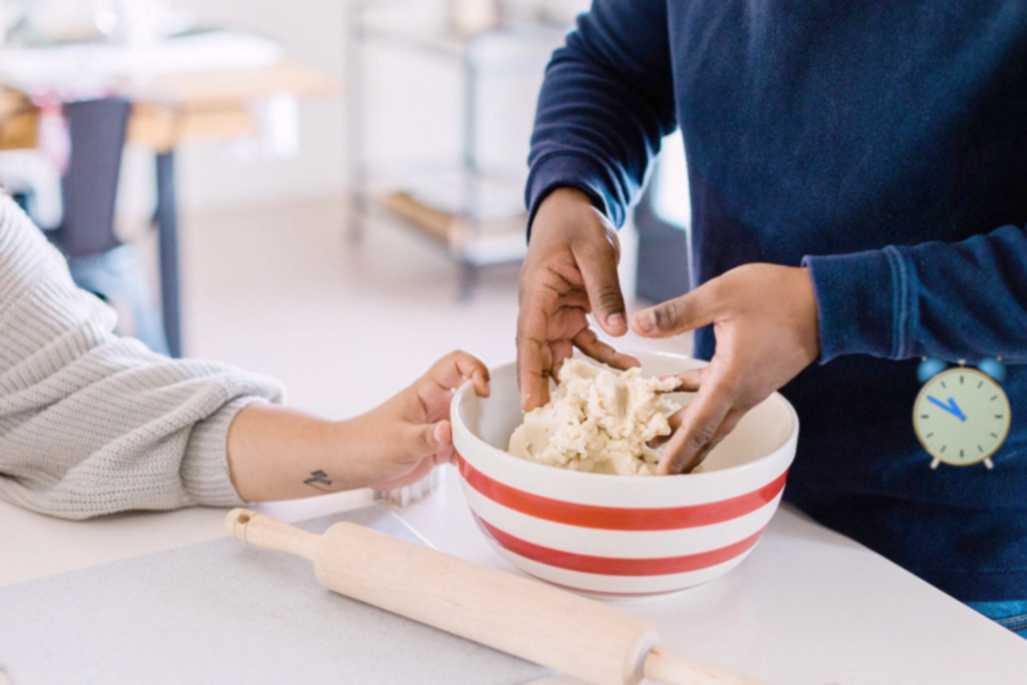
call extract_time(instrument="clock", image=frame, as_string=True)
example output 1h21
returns 10h50
